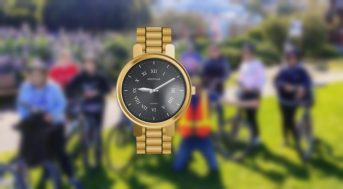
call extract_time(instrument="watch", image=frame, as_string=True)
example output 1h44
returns 9h10
